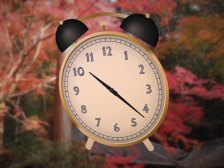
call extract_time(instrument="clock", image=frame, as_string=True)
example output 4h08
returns 10h22
